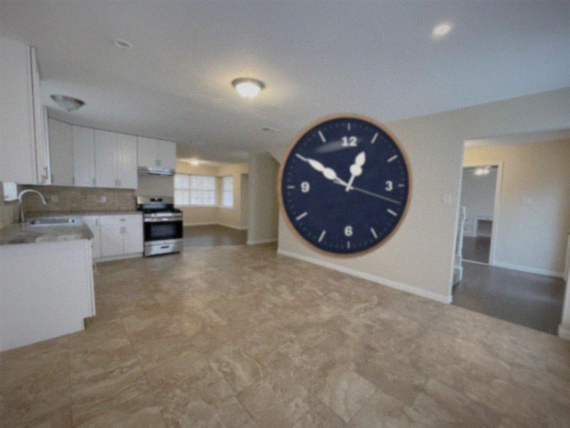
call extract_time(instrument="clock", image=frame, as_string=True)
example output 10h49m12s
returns 12h50m18s
